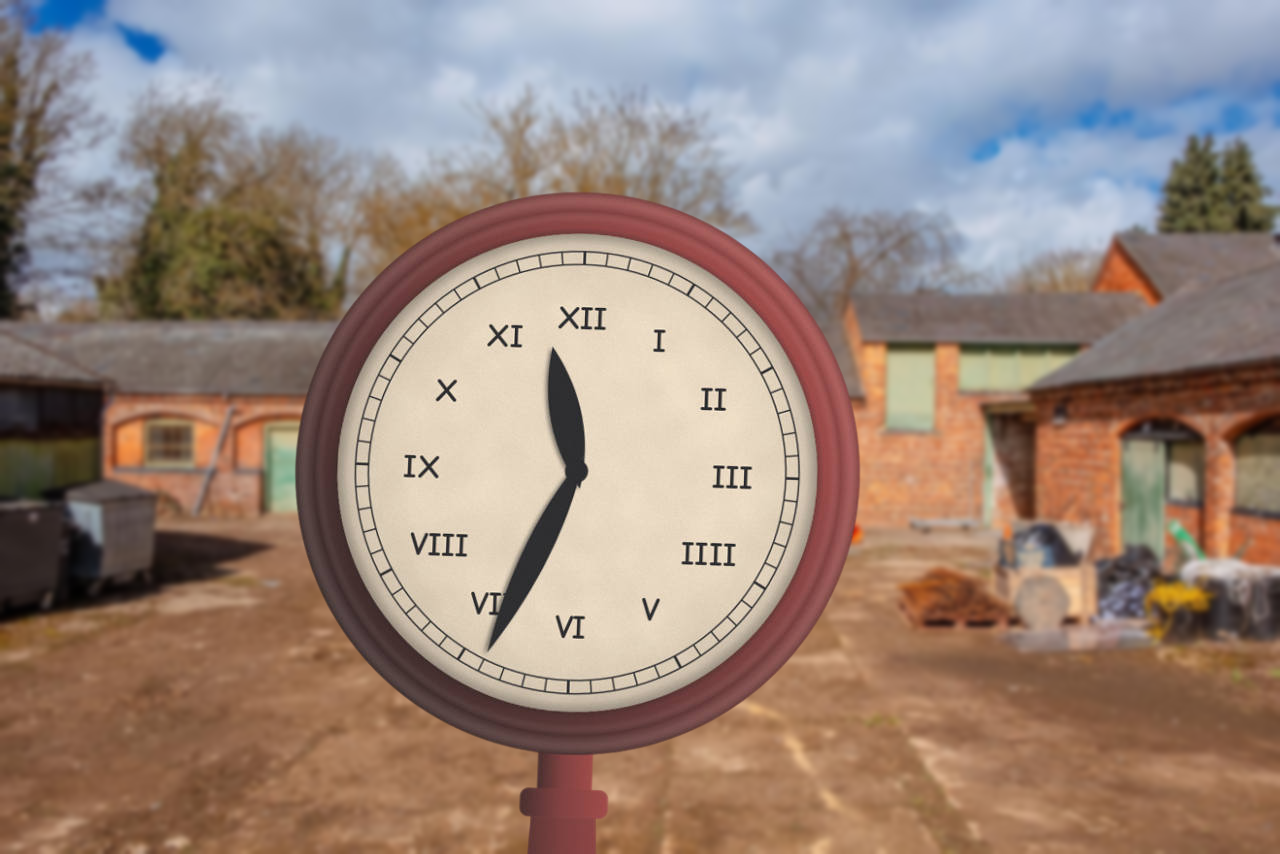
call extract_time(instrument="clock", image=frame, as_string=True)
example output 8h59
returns 11h34
